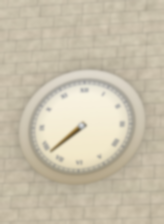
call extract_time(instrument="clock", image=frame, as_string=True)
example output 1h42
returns 7h38
